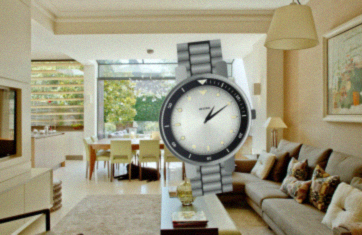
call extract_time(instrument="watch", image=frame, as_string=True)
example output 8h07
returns 1h10
